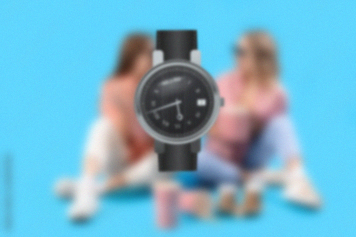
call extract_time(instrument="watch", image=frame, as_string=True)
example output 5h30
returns 5h42
